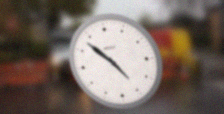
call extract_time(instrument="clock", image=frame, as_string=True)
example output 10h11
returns 4h53
